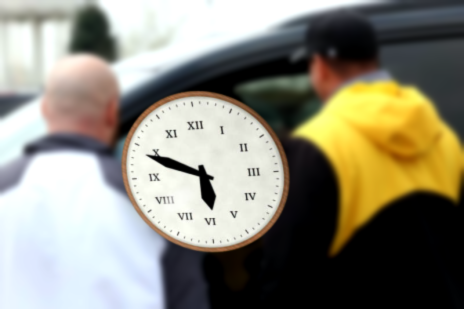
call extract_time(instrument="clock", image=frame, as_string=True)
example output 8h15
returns 5h49
